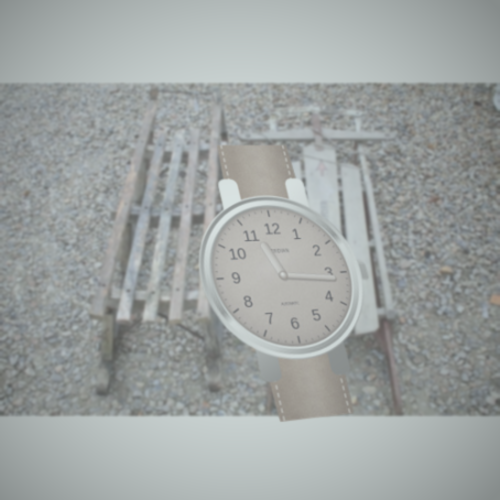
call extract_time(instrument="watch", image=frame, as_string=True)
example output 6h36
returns 11h16
